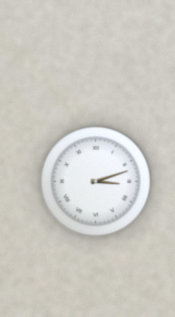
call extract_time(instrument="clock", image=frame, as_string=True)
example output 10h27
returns 3h12
